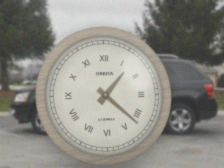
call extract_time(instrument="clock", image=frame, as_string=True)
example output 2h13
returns 1h22
